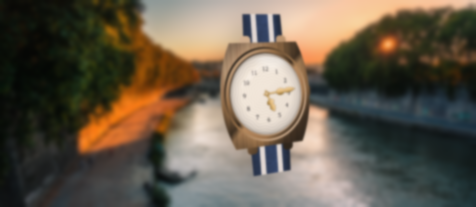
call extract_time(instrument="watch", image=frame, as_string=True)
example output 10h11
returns 5h14
